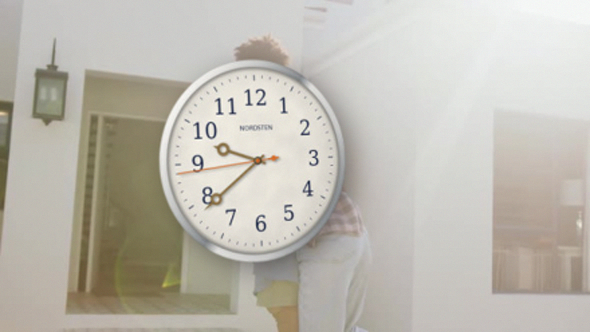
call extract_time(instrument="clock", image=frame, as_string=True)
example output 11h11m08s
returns 9h38m44s
